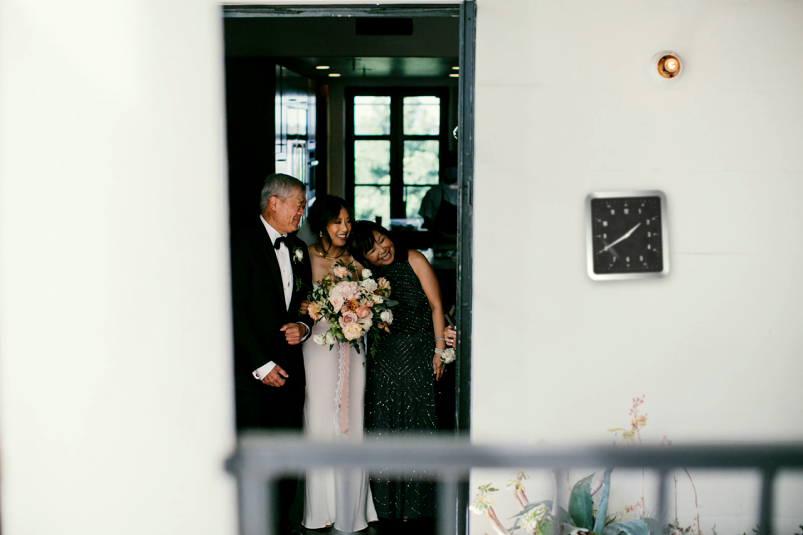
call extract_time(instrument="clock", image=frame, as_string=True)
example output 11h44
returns 1h40
